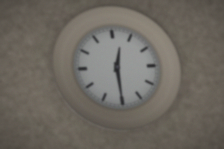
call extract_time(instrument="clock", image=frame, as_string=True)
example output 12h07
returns 12h30
